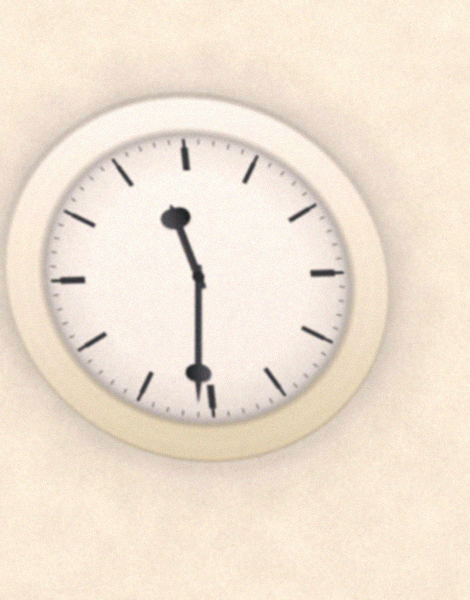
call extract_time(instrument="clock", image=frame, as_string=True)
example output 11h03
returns 11h31
